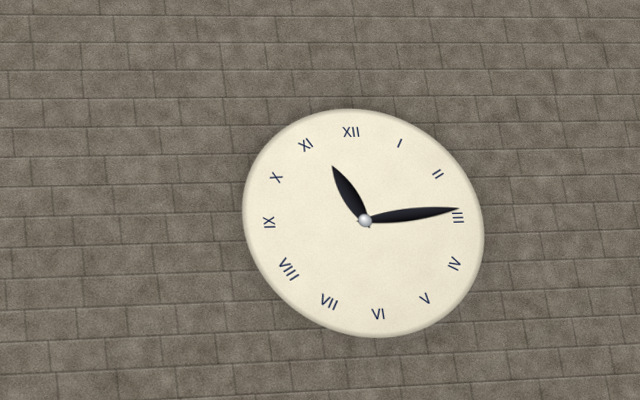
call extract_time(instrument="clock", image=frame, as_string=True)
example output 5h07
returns 11h14
